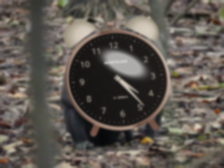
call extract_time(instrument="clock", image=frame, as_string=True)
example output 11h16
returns 4h24
